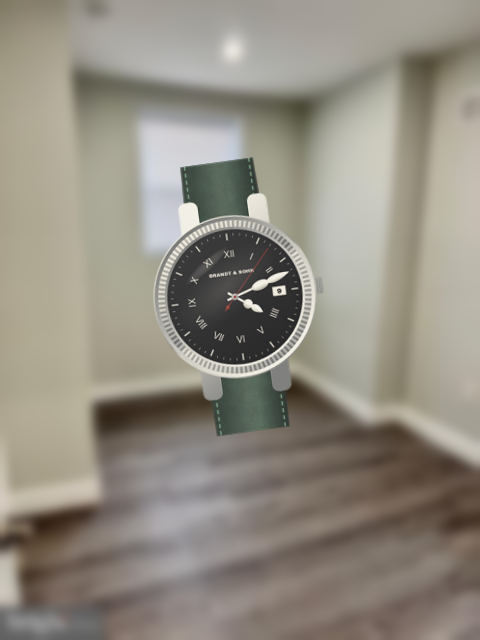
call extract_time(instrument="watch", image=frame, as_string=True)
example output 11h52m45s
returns 4h12m07s
